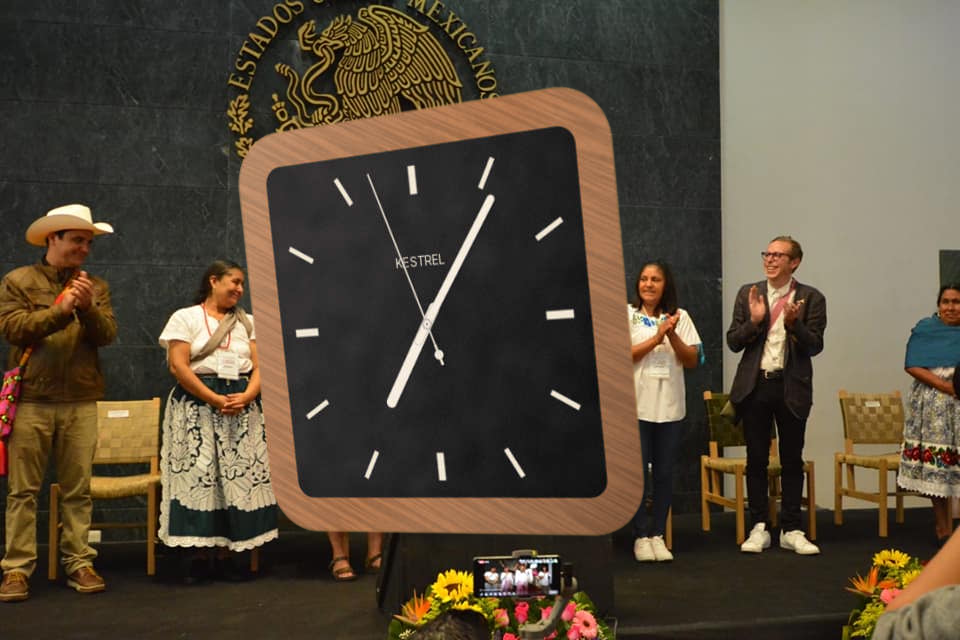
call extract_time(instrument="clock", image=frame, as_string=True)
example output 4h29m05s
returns 7h05m57s
